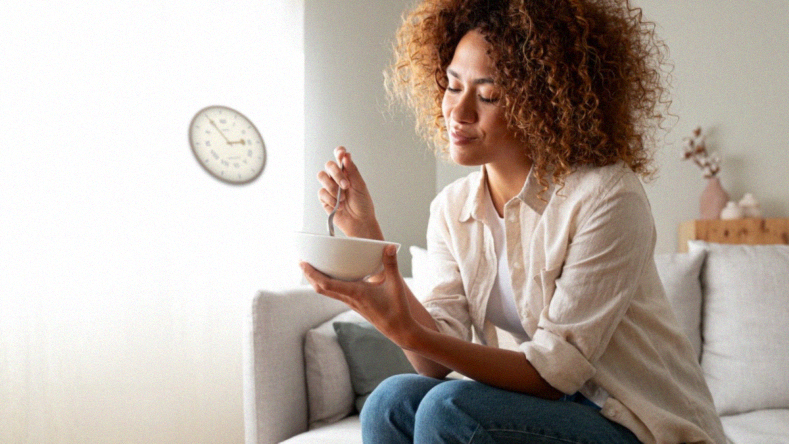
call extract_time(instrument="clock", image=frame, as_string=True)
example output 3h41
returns 2h55
